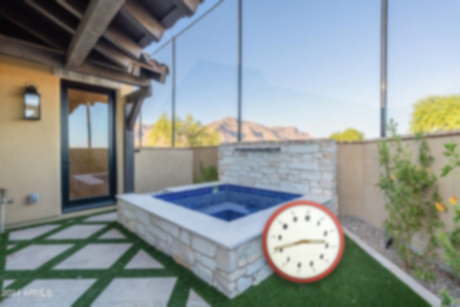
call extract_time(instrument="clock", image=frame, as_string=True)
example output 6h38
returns 2h41
